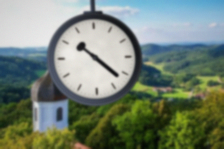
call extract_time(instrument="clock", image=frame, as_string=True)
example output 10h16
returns 10h22
